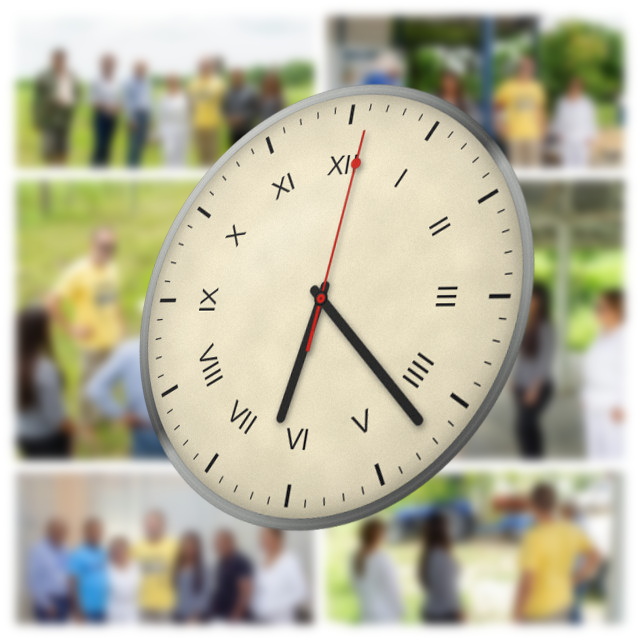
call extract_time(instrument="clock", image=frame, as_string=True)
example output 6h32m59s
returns 6h22m01s
